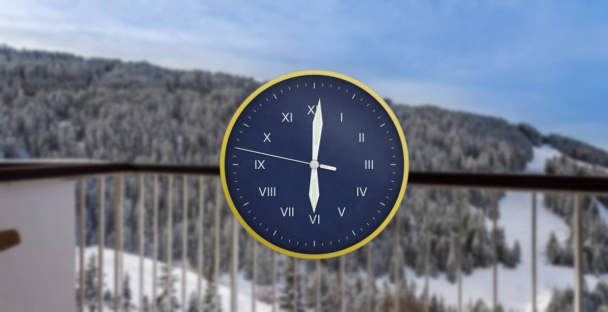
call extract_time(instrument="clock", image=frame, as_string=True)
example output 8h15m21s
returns 6h00m47s
